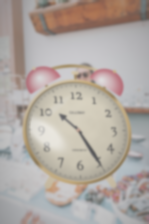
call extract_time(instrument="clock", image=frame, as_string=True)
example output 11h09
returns 10h25
